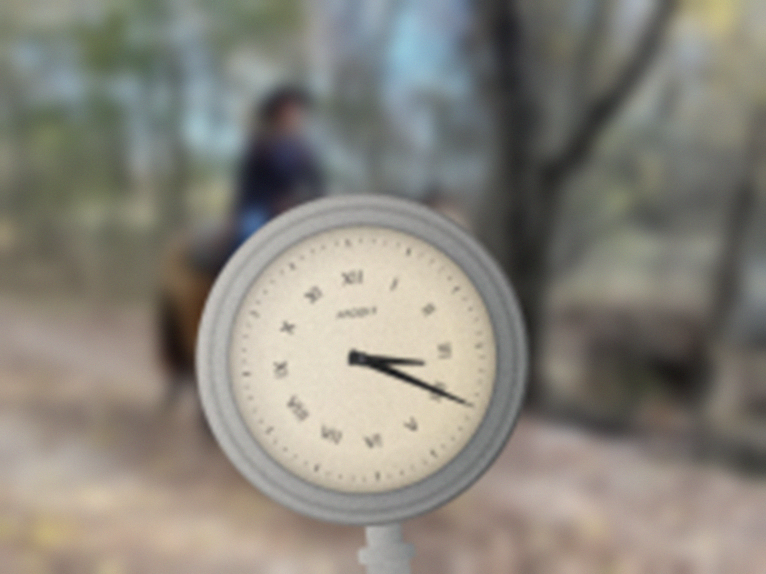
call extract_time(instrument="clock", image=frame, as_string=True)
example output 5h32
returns 3h20
